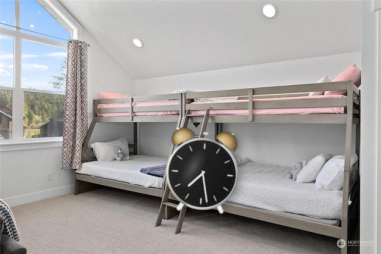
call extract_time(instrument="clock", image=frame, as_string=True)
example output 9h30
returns 7h28
